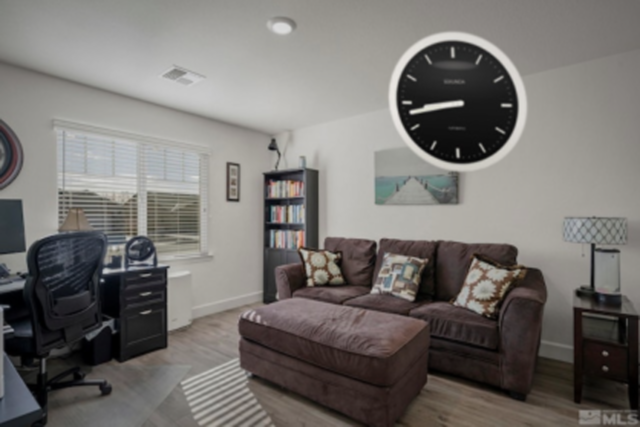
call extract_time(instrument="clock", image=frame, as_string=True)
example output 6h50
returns 8h43
